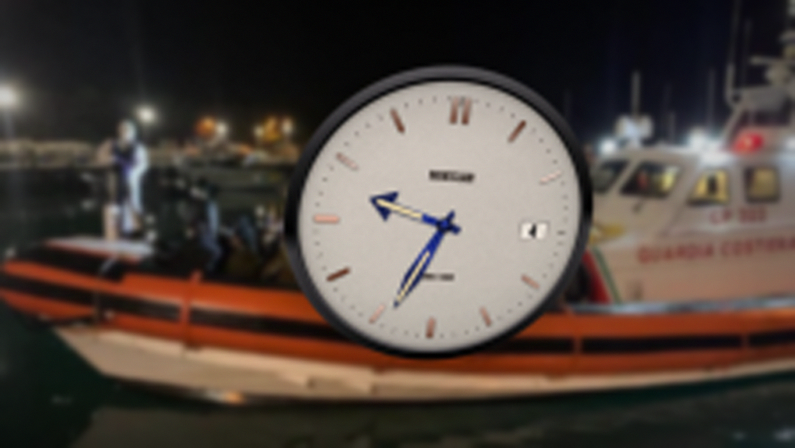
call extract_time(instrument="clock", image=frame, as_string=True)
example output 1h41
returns 9h34
